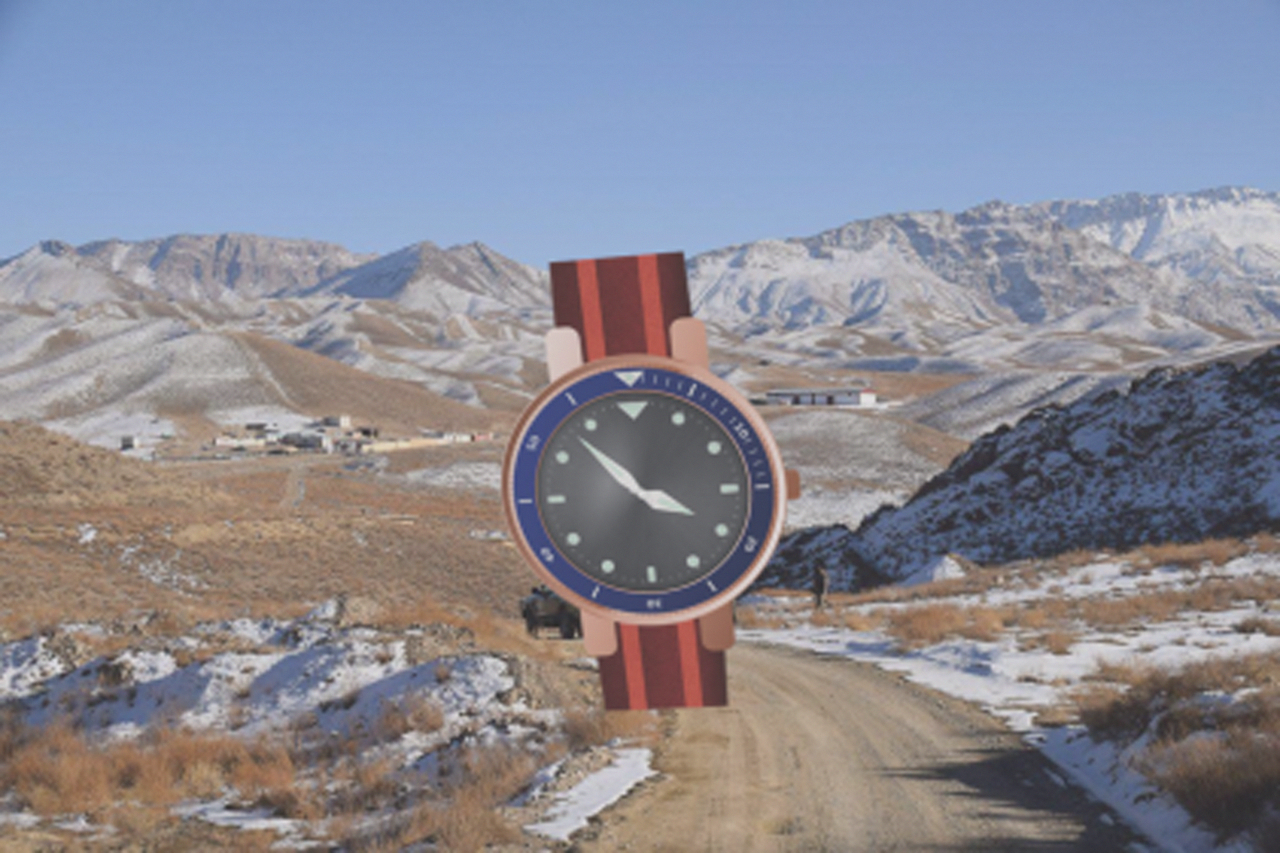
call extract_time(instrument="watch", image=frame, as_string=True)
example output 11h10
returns 3h53
